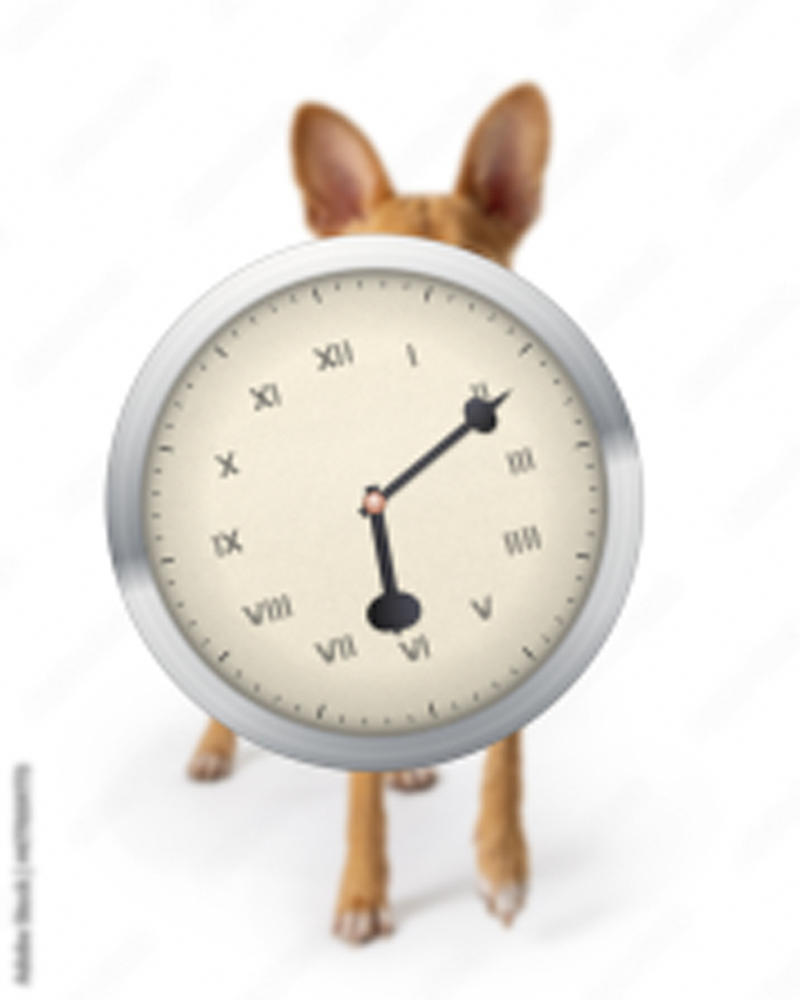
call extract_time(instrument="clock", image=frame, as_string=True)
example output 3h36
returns 6h11
